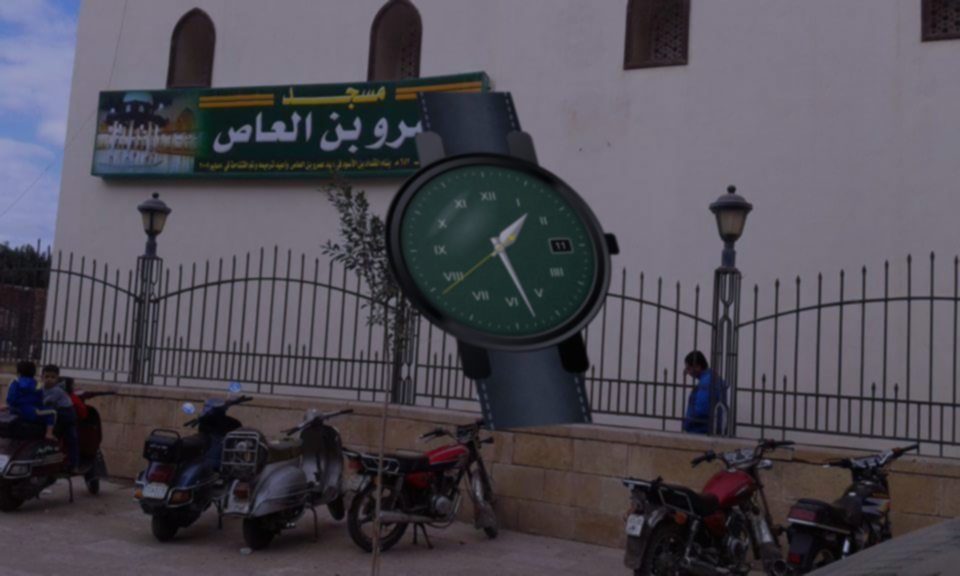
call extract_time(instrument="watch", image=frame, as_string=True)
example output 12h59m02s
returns 1h27m39s
